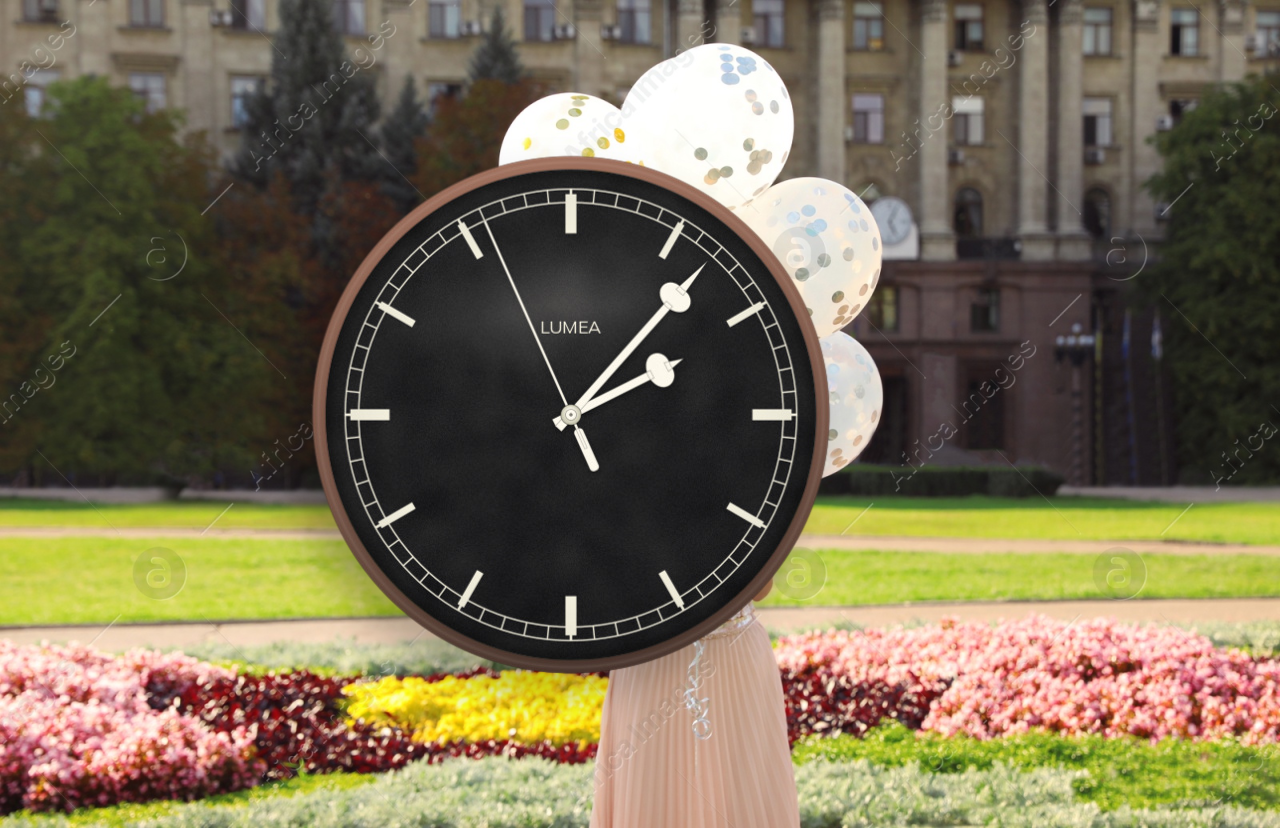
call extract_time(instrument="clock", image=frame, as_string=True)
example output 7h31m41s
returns 2h06m56s
